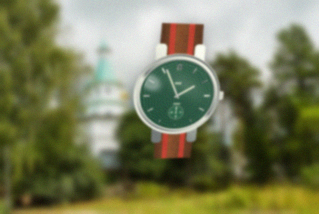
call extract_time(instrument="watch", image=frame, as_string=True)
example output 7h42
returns 1h56
